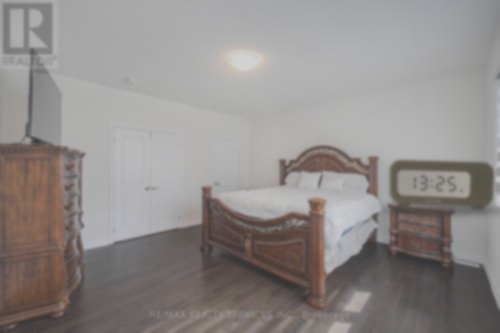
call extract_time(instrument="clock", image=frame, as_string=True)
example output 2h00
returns 13h25
